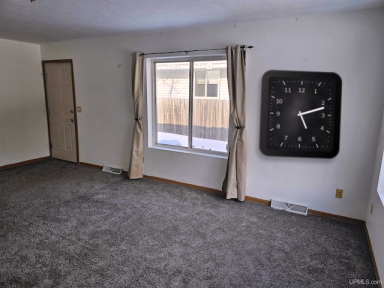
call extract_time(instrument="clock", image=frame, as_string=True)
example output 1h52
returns 5h12
